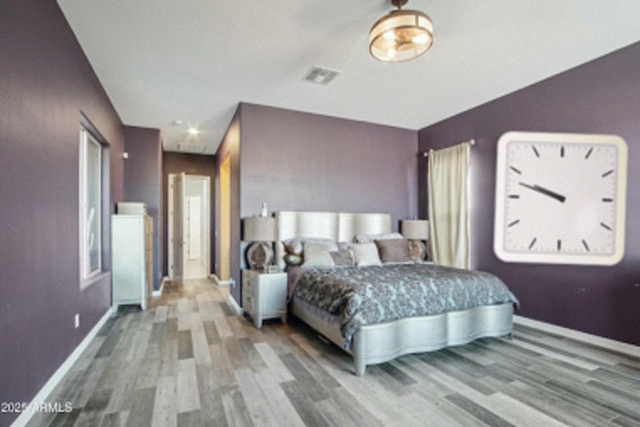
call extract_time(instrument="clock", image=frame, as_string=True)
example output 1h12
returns 9h48
